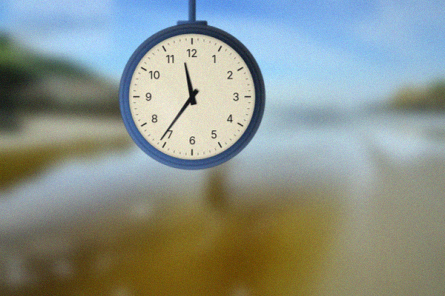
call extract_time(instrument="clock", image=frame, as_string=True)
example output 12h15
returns 11h36
